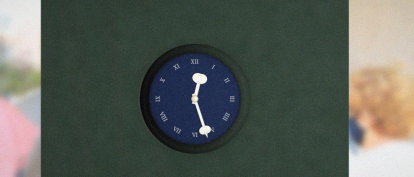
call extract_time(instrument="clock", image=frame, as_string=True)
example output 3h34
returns 12h27
